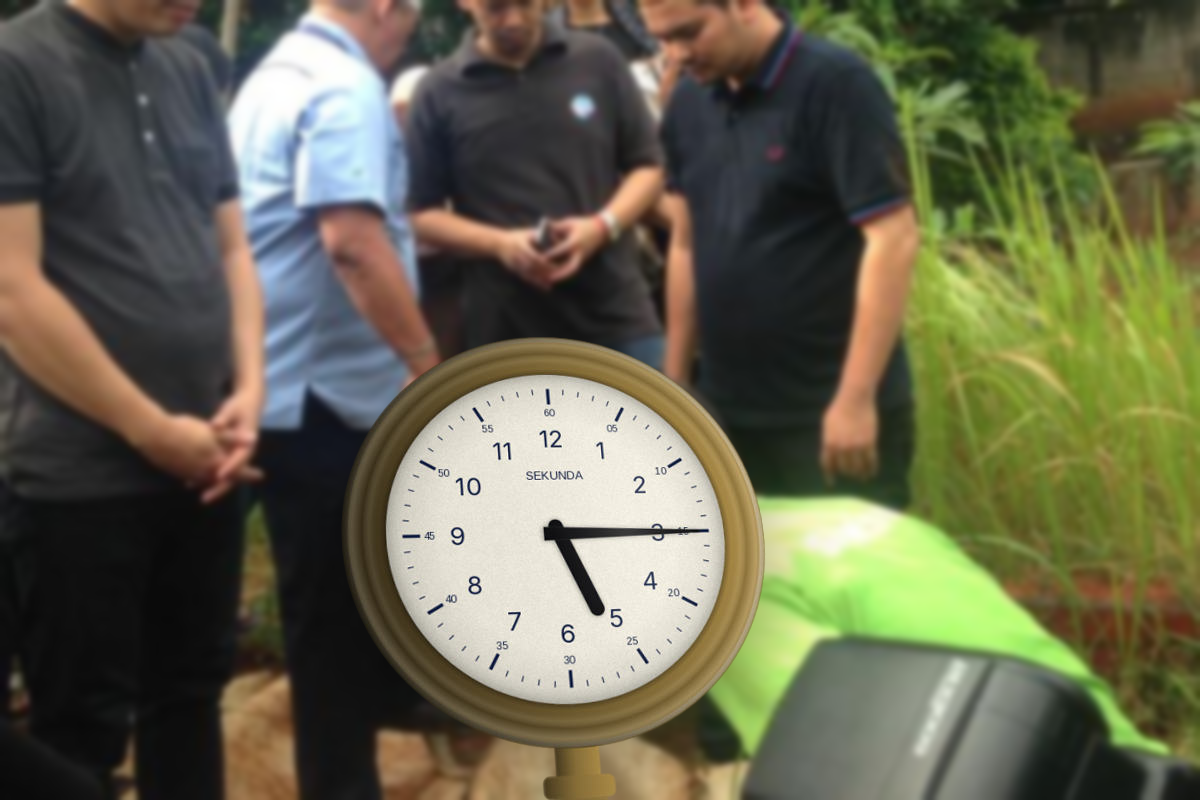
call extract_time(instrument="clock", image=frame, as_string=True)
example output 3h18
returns 5h15
